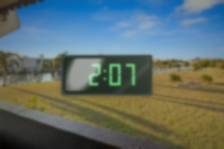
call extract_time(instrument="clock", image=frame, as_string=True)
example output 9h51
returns 2h07
